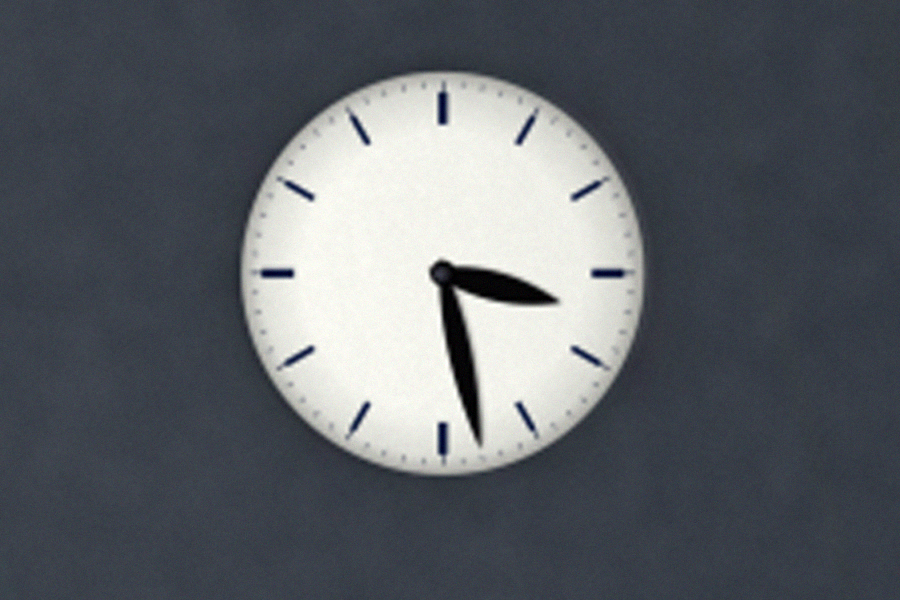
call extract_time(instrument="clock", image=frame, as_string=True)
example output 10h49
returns 3h28
